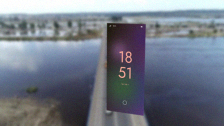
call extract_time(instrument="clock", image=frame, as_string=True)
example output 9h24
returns 18h51
